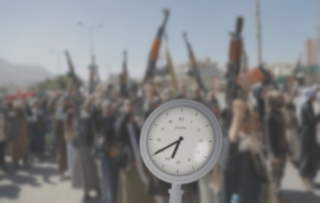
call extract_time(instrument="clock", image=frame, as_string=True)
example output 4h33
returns 6h40
